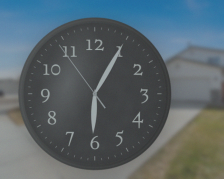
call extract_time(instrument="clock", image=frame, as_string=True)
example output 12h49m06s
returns 6h04m54s
